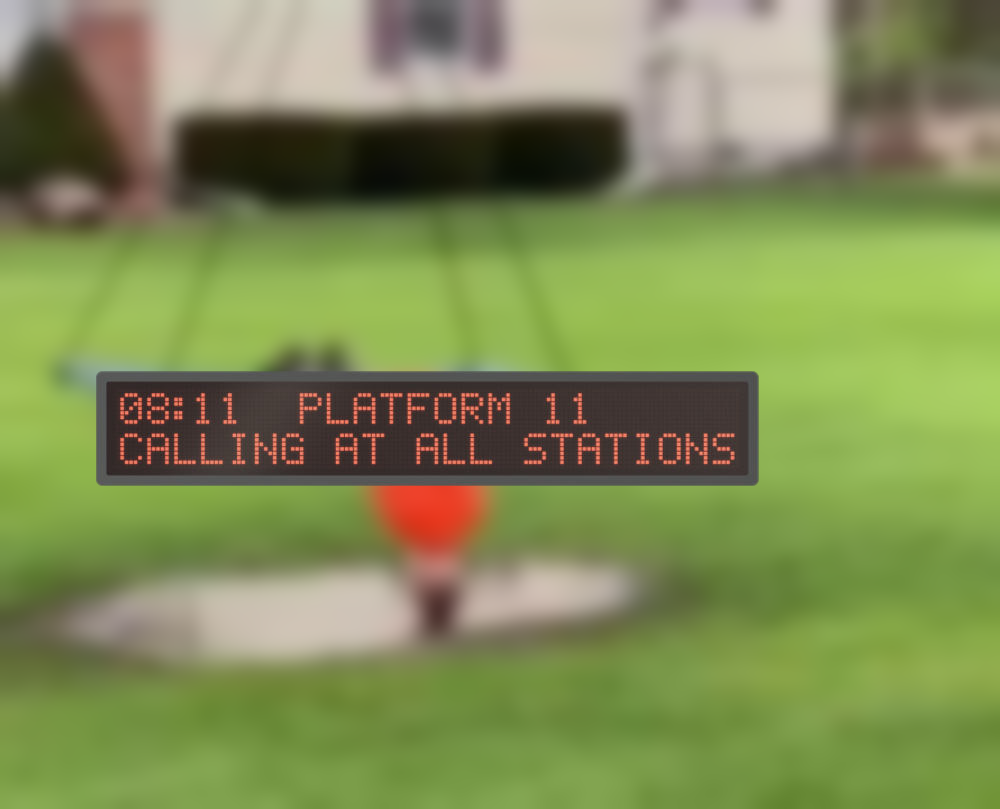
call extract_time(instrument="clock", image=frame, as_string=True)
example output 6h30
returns 8h11
